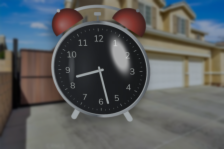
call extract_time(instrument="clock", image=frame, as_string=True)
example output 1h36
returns 8h28
